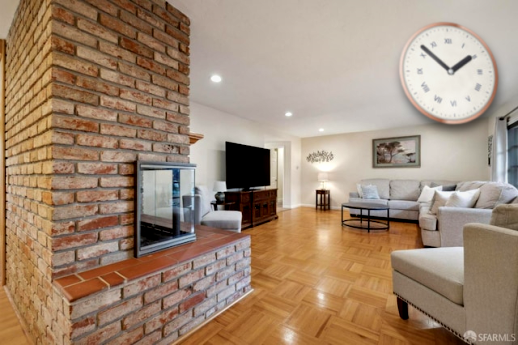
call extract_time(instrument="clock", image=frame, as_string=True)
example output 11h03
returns 1h52
